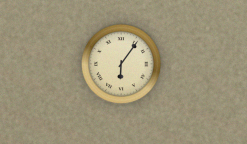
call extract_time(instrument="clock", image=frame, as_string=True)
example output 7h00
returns 6h06
